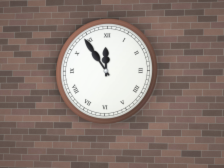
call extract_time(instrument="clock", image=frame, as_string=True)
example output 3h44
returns 11h54
